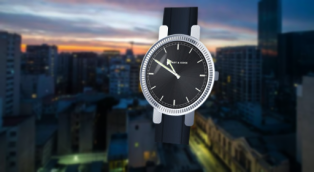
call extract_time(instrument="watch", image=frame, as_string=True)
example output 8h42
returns 10h50
